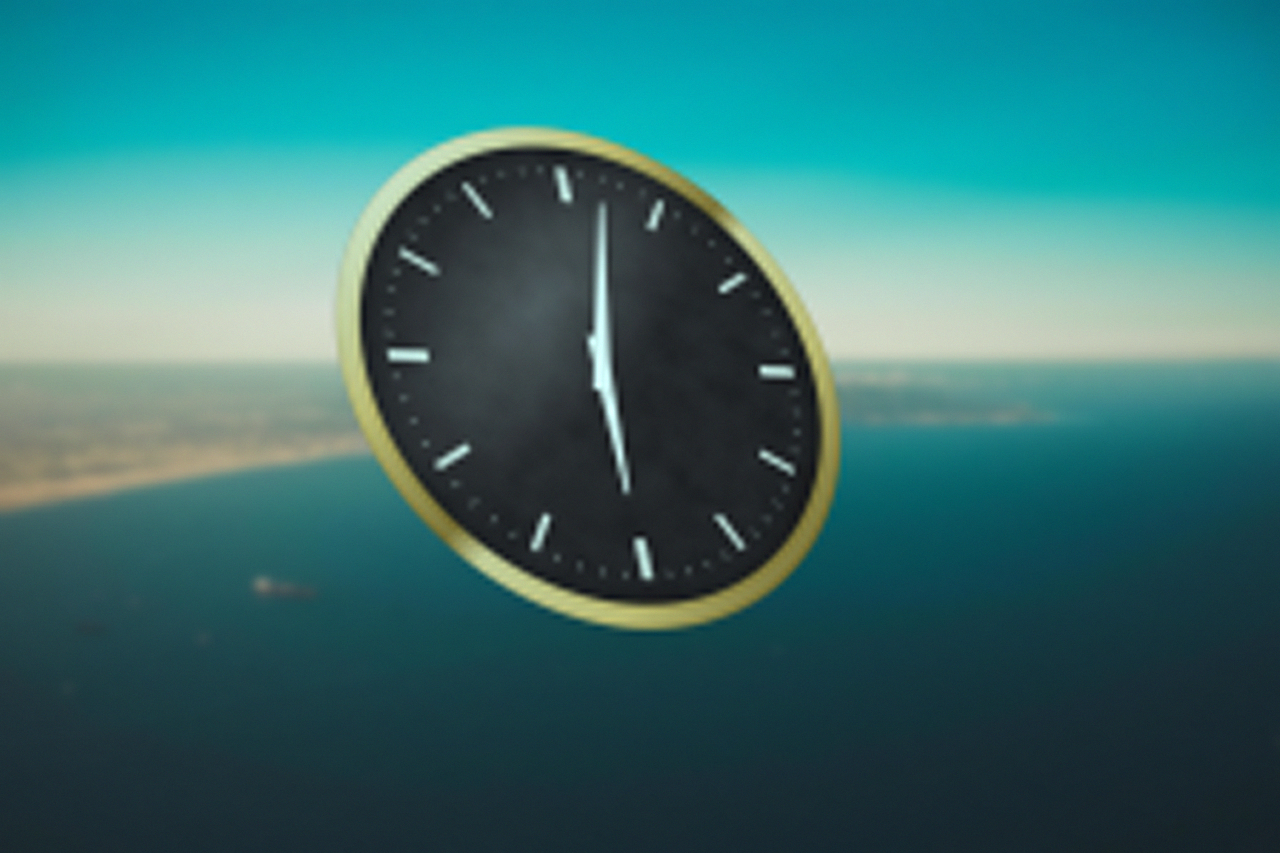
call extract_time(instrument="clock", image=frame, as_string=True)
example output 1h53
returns 6h02
